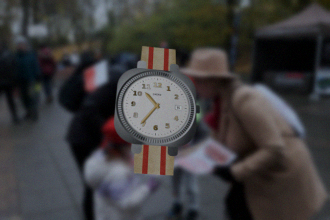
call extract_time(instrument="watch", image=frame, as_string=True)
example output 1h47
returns 10h36
